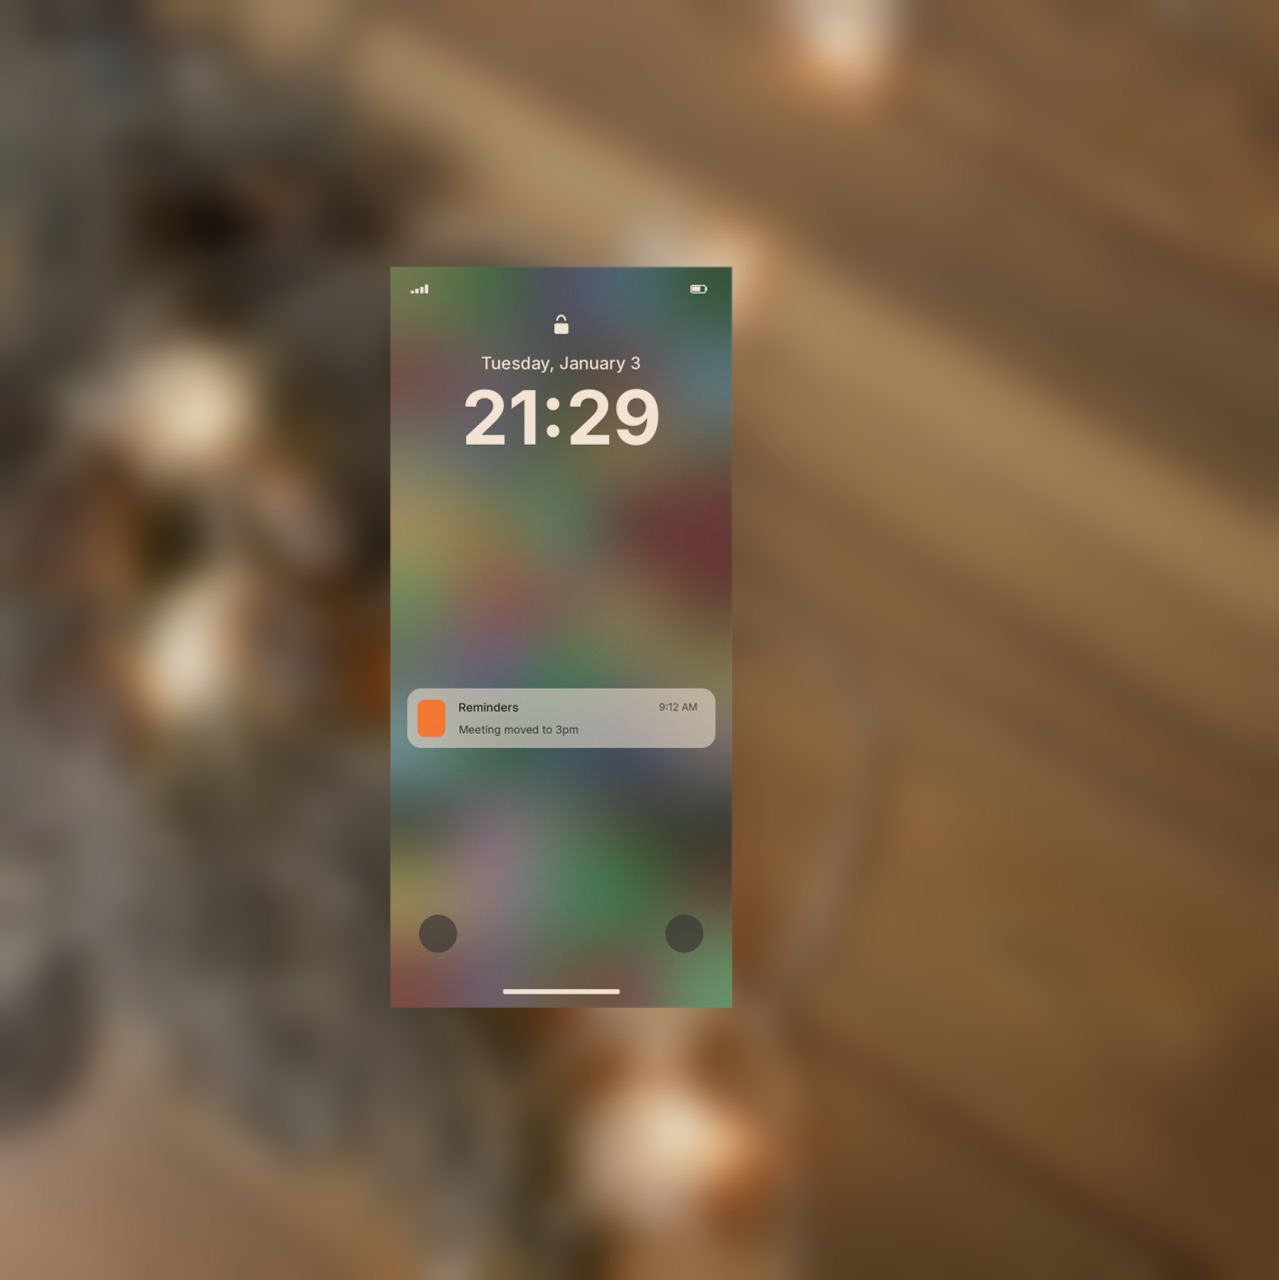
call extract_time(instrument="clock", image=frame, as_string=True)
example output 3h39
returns 21h29
